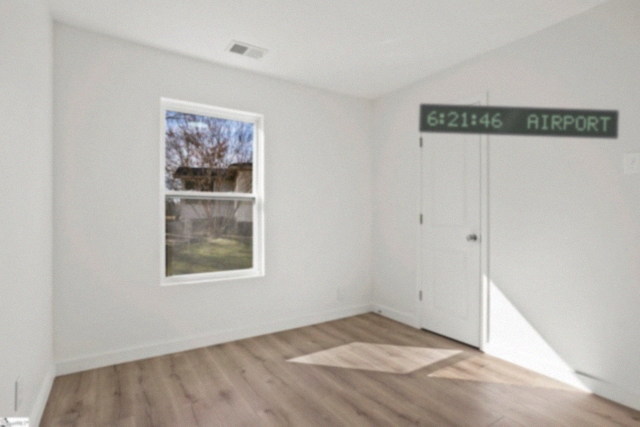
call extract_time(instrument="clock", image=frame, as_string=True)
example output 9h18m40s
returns 6h21m46s
